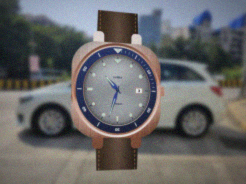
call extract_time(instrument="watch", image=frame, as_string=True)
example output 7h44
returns 10h33
